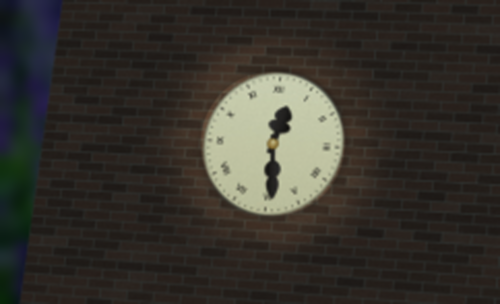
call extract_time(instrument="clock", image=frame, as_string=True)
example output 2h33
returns 12h29
